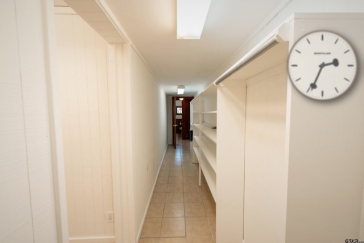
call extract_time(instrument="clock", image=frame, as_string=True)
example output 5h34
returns 2h34
